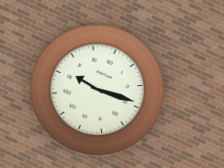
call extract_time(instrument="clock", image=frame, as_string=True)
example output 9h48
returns 9h14
